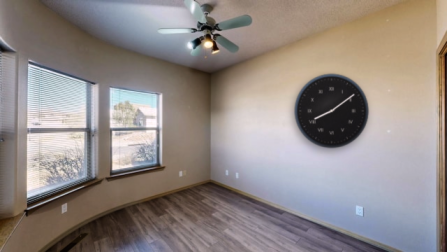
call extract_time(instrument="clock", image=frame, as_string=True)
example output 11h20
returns 8h09
